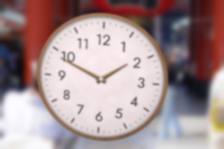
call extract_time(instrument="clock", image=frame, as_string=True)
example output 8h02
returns 1h49
